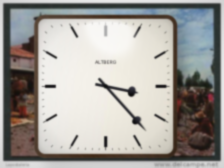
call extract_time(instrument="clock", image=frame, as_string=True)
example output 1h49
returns 3h23
